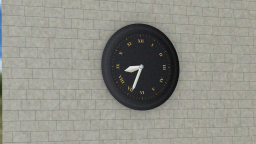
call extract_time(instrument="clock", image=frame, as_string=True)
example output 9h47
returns 8h34
